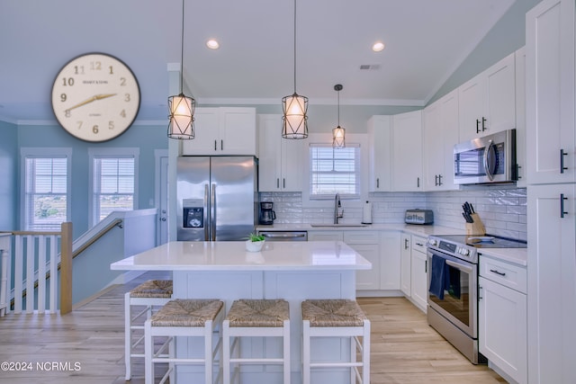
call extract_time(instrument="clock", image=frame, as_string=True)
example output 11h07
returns 2h41
